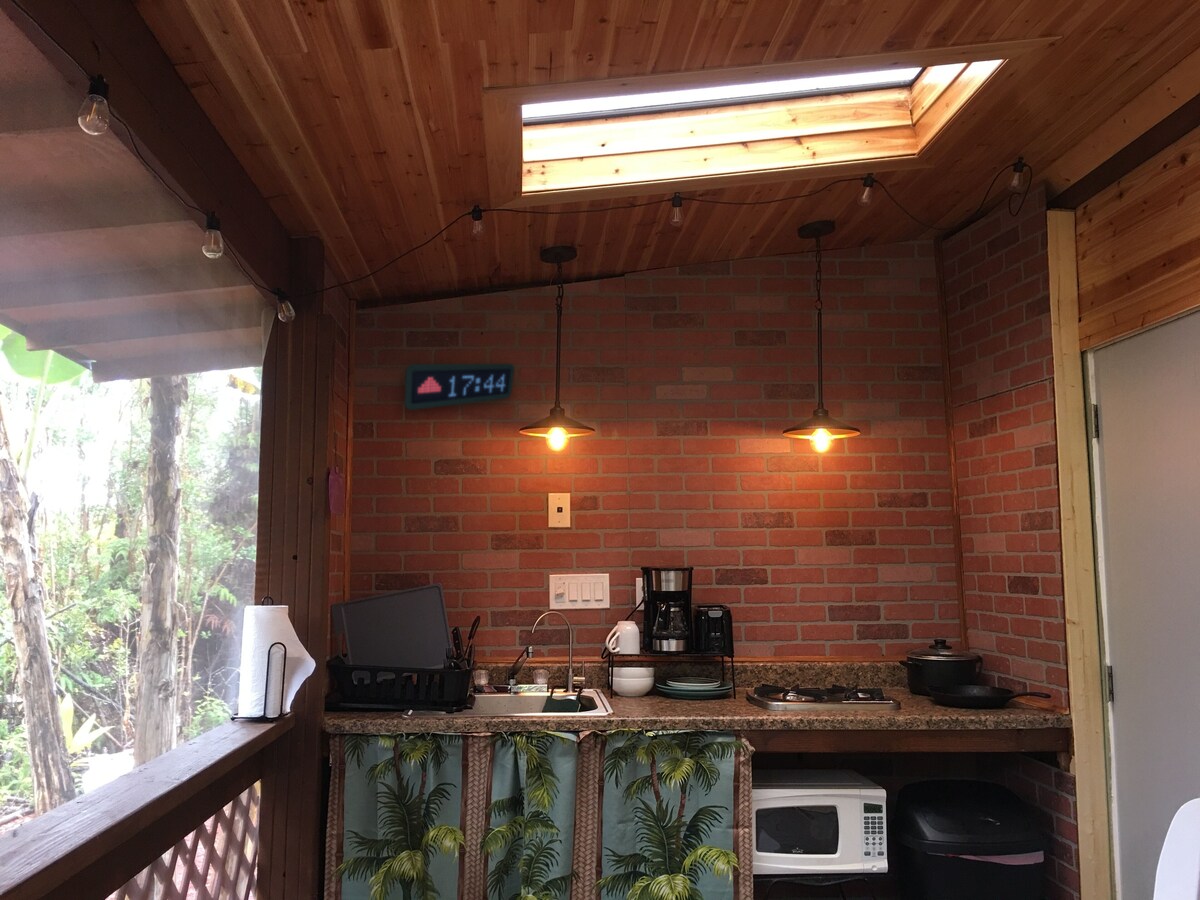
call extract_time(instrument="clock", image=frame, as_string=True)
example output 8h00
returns 17h44
